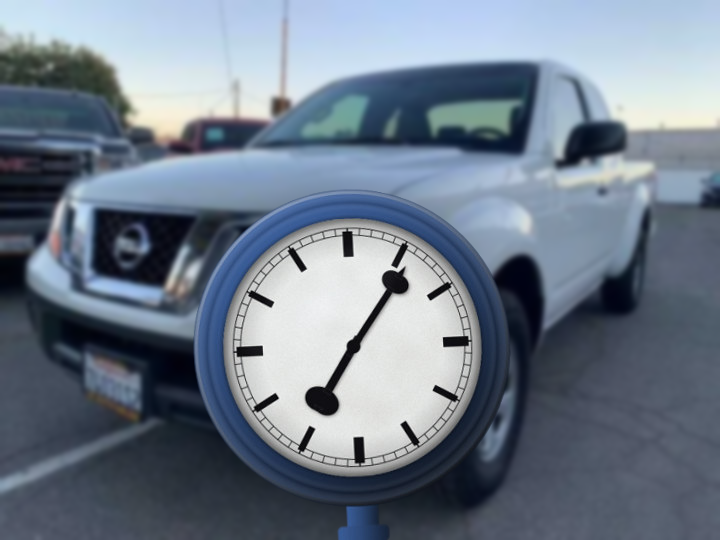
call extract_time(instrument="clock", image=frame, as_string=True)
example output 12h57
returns 7h06
